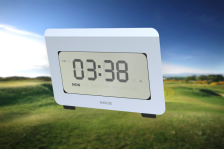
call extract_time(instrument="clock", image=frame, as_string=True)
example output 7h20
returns 3h38
